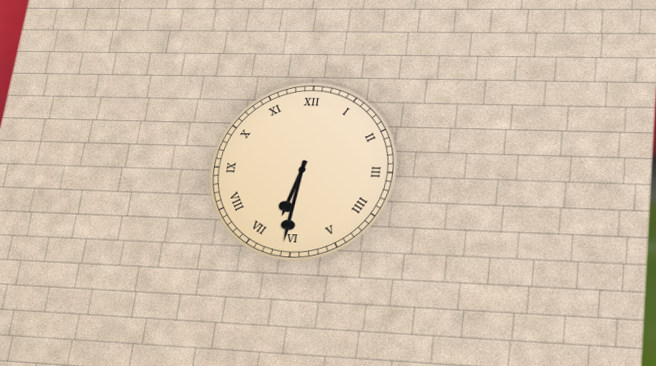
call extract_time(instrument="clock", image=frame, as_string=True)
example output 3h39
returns 6h31
